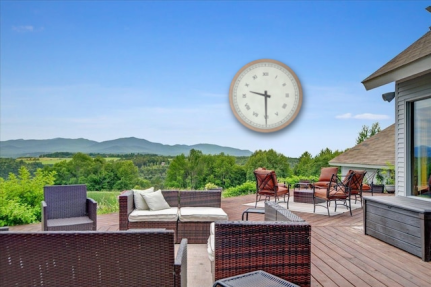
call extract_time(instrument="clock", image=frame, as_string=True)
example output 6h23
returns 9h30
